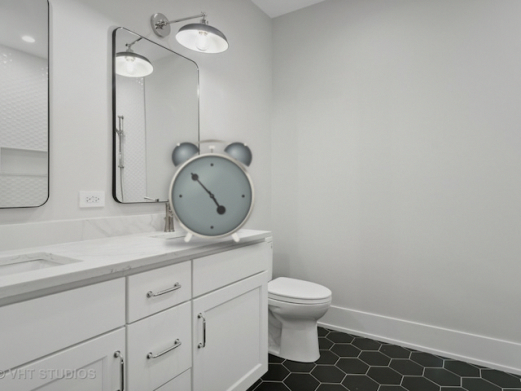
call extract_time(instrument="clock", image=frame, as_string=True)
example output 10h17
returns 4h53
